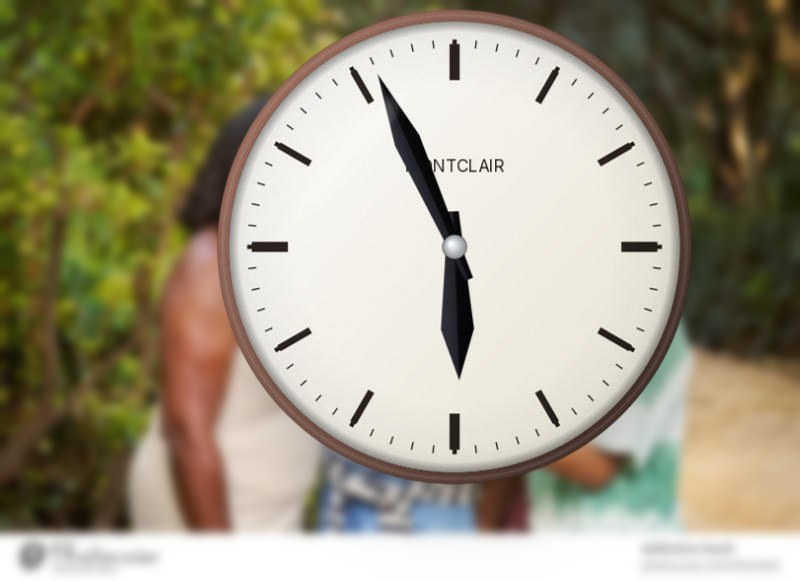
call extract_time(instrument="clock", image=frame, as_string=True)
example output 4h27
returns 5h56
